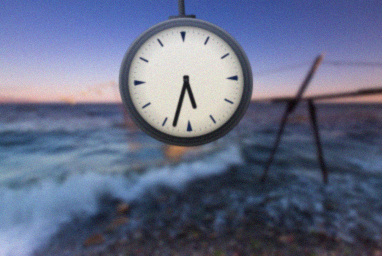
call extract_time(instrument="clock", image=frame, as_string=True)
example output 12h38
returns 5h33
